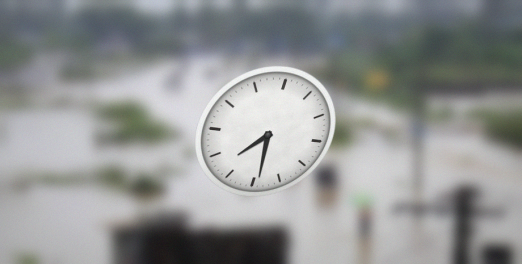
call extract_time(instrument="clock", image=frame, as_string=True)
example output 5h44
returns 7h29
